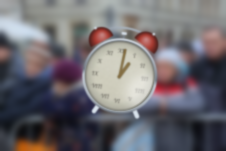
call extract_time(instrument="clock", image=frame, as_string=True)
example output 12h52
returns 1h01
